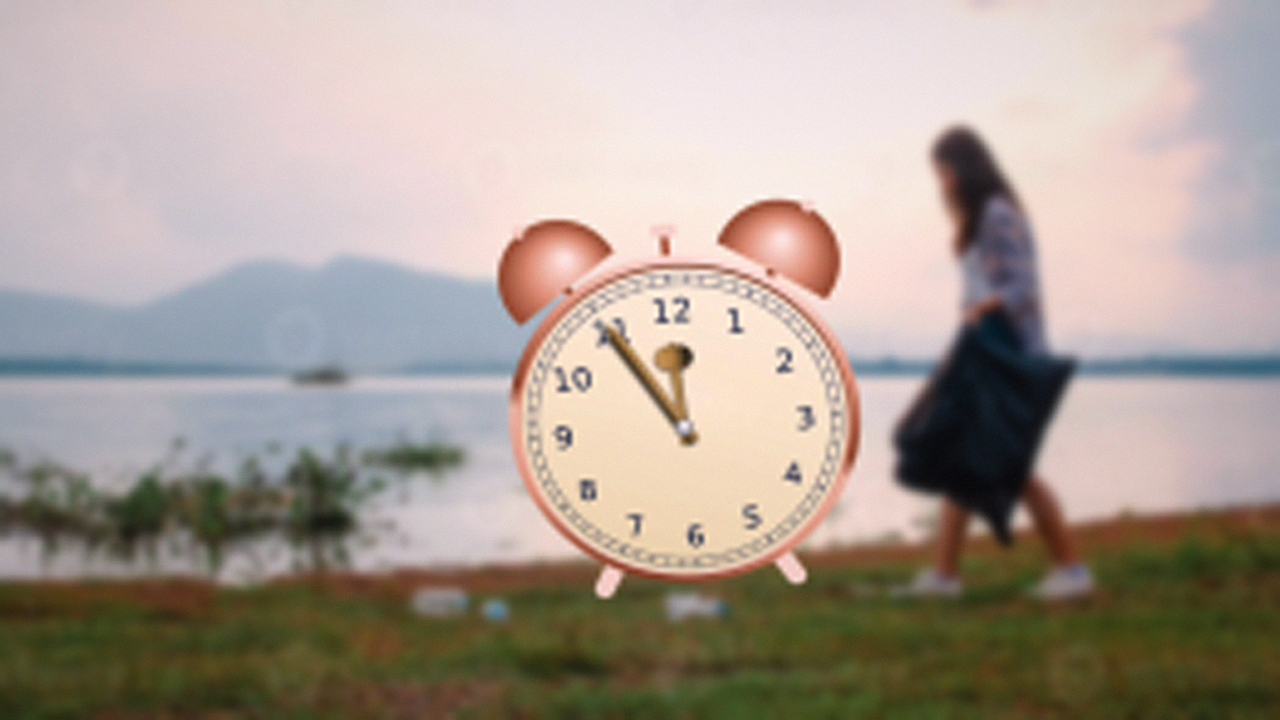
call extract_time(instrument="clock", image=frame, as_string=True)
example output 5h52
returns 11h55
